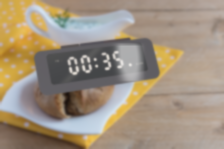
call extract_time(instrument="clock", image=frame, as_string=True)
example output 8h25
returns 0h35
